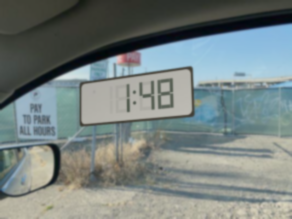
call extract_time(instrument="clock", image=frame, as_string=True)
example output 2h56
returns 1h48
